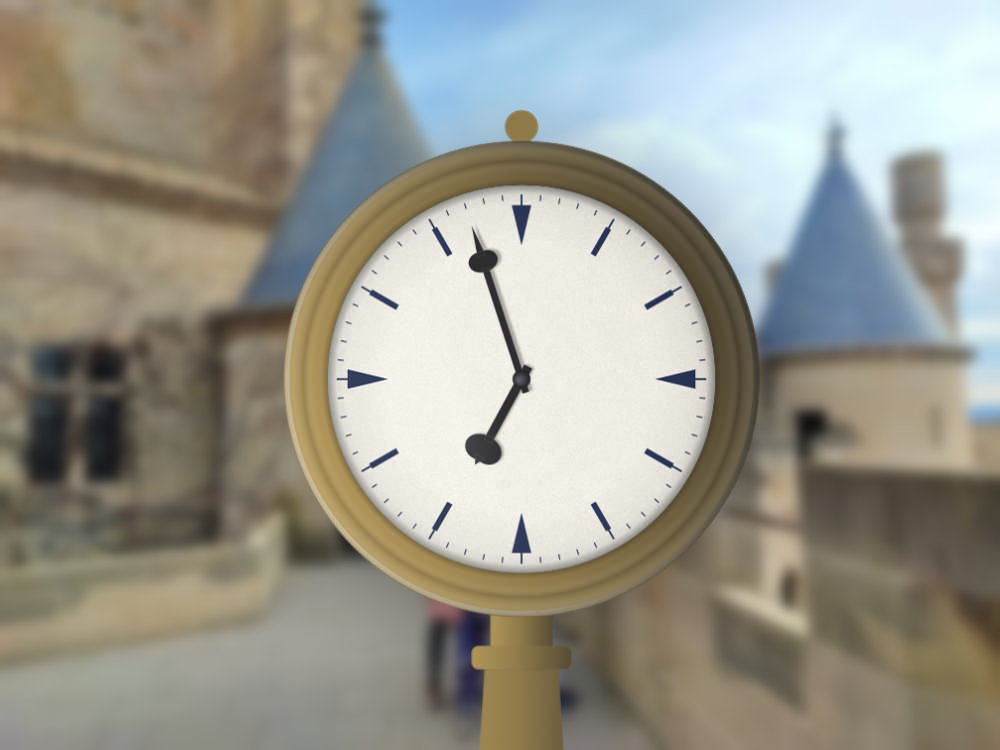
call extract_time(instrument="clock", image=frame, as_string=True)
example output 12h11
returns 6h57
